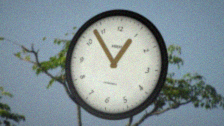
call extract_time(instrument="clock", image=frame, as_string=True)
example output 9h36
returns 12h53
